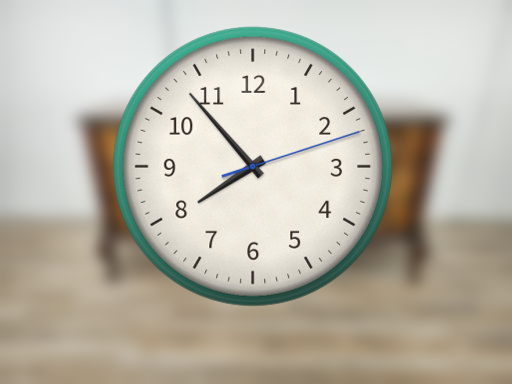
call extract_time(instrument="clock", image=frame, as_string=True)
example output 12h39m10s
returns 7h53m12s
